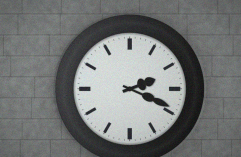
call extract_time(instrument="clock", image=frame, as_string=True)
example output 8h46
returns 2h19
